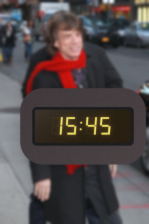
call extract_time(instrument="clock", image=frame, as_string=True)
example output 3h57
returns 15h45
